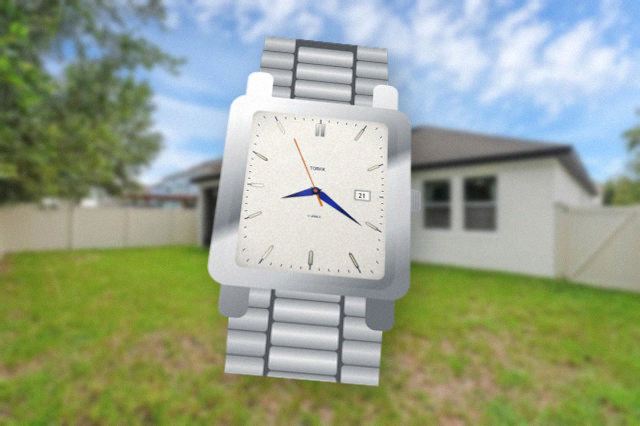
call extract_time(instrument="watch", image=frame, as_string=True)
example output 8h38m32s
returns 8h20m56s
